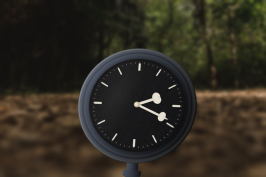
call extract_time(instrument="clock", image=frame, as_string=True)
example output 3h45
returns 2h19
